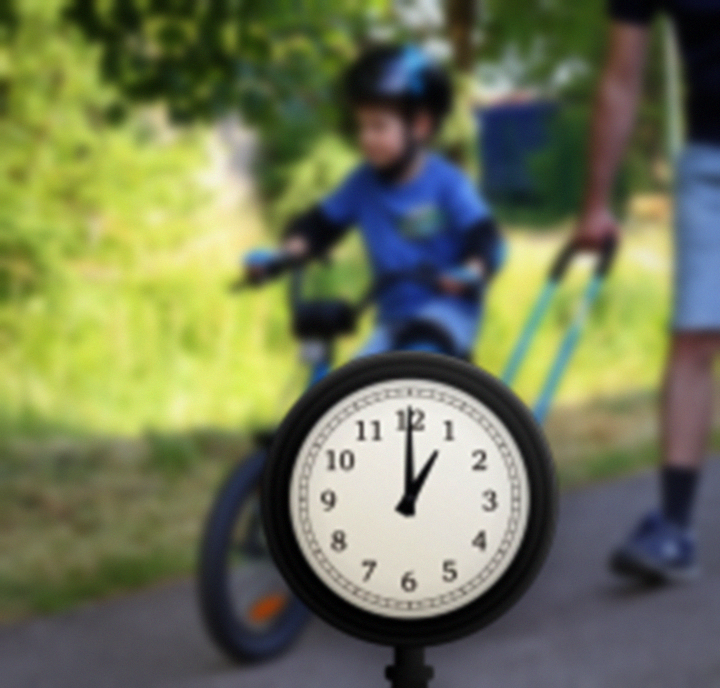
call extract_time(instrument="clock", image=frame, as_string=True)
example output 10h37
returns 1h00
